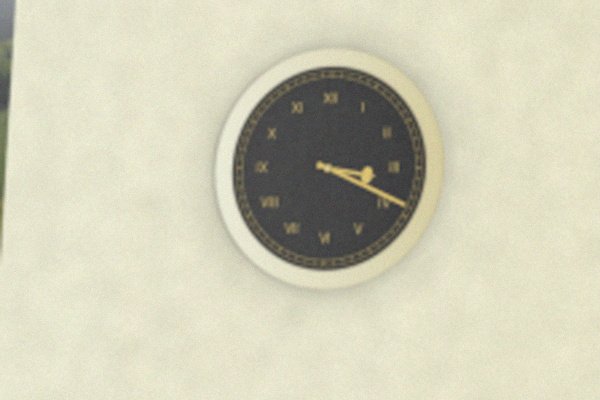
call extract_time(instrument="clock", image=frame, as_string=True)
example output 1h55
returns 3h19
